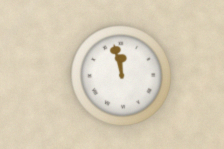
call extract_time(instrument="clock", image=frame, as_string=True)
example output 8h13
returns 11h58
